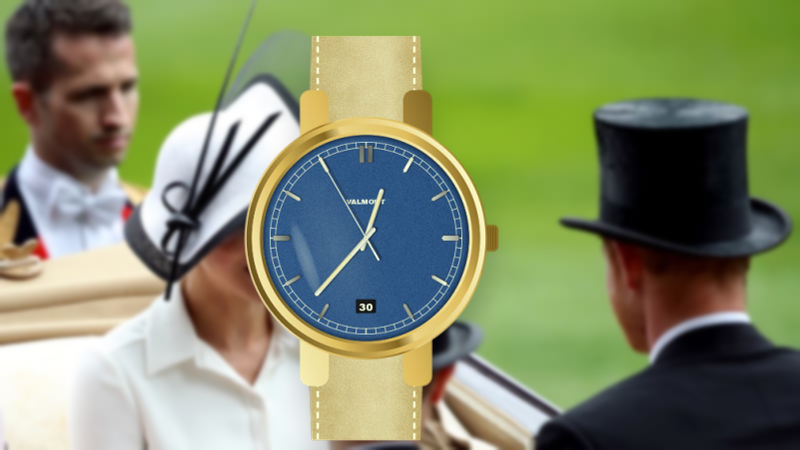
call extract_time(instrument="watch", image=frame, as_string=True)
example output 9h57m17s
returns 12h36m55s
